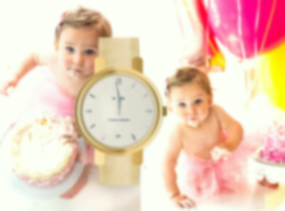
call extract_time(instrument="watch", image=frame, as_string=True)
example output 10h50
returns 11h59
